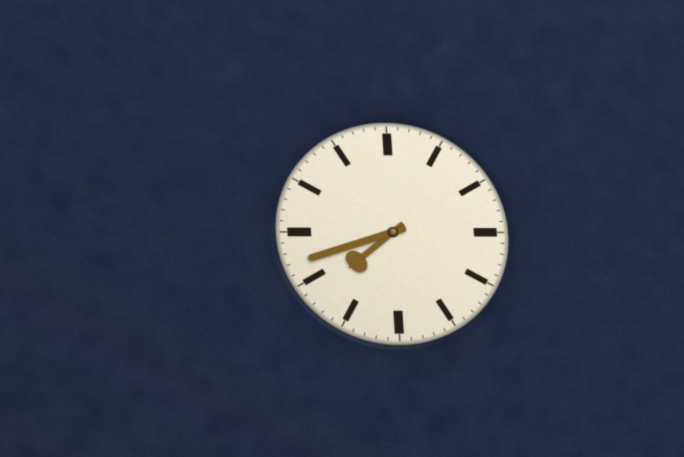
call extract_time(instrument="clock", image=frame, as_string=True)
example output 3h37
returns 7h42
